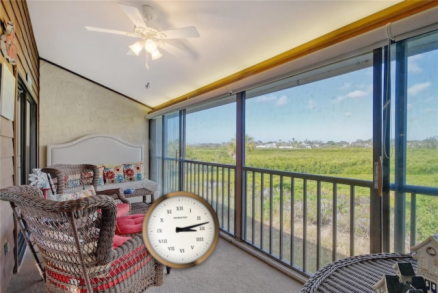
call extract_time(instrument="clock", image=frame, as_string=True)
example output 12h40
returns 3h13
